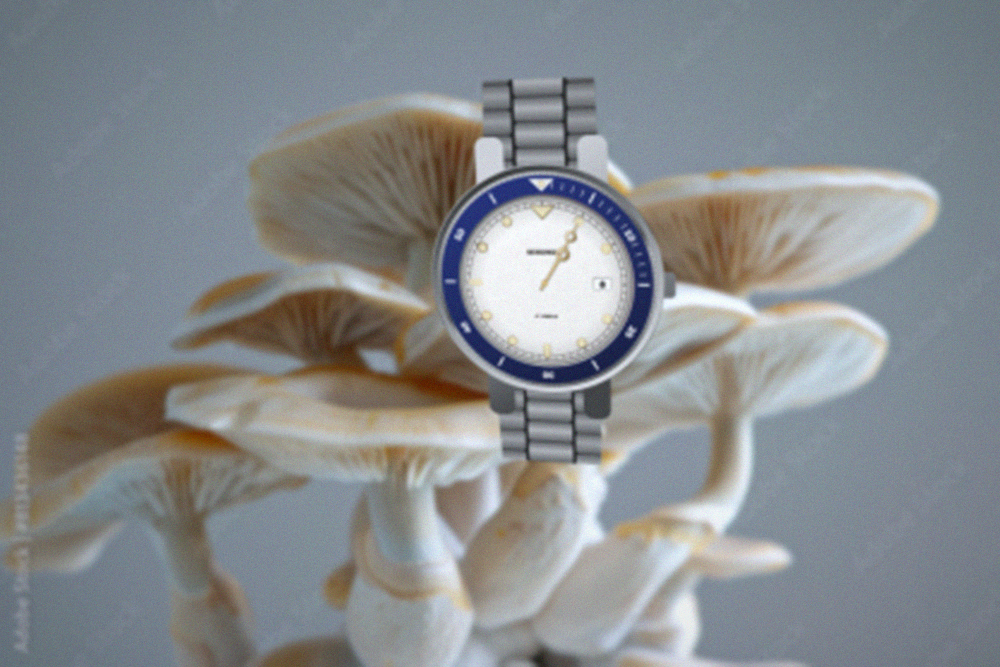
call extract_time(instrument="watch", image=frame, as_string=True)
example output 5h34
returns 1h05
